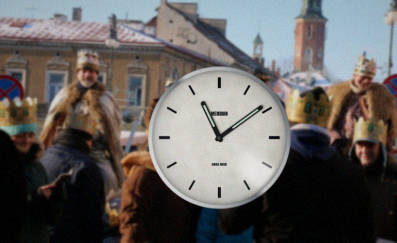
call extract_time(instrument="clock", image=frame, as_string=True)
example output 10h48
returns 11h09
